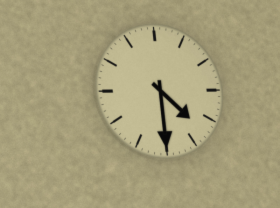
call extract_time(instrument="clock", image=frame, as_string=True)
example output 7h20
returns 4h30
